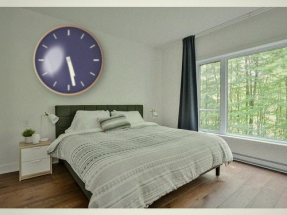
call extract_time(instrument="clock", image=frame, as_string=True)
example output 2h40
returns 5h28
